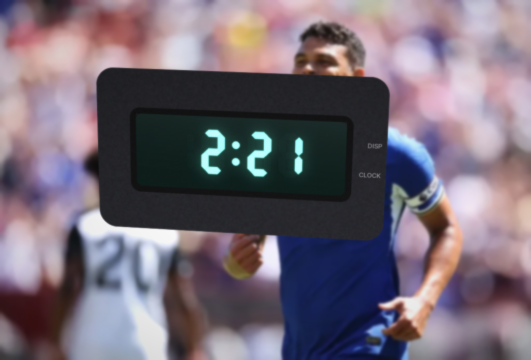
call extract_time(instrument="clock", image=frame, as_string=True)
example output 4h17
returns 2h21
